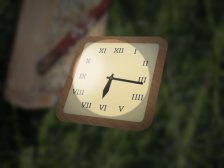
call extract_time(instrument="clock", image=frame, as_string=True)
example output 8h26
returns 6h16
